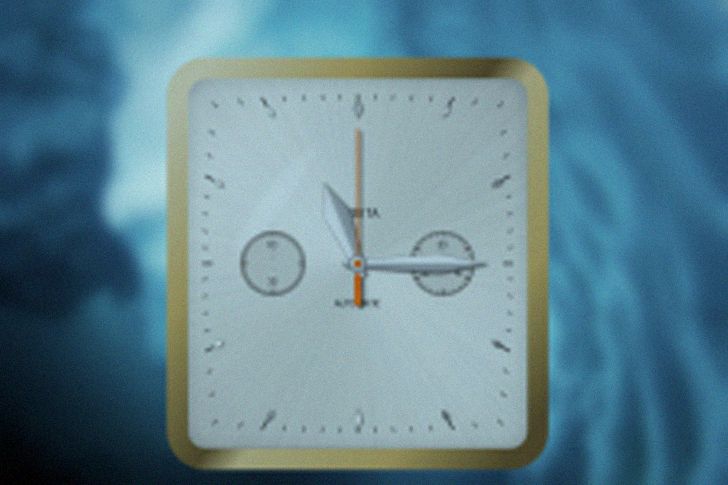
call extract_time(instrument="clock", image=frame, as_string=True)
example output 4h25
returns 11h15
